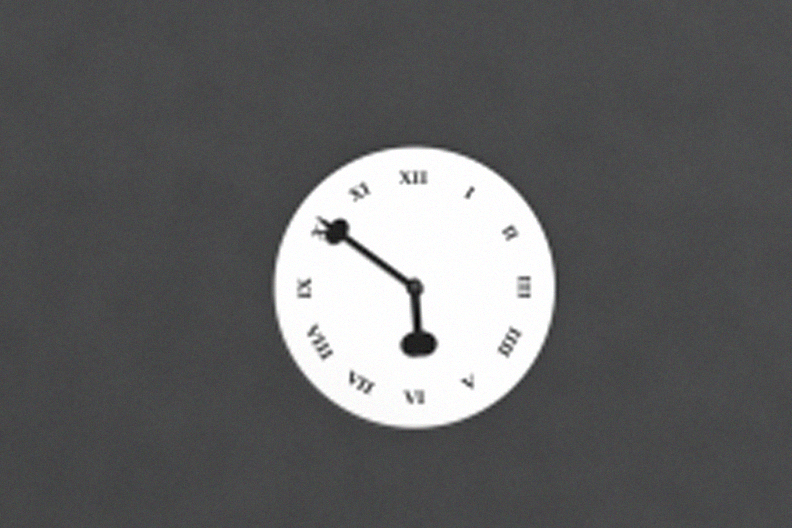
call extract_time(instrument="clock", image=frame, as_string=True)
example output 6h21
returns 5h51
